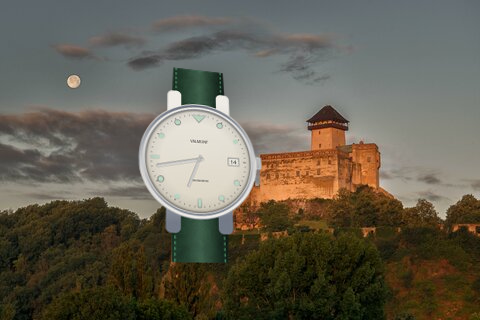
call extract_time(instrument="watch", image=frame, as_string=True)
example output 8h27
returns 6h43
